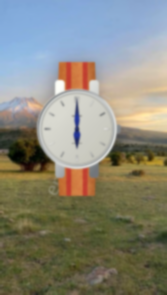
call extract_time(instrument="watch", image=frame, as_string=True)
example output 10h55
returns 6h00
